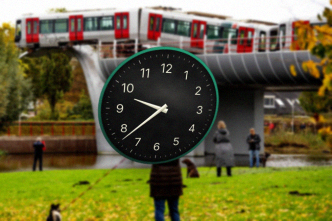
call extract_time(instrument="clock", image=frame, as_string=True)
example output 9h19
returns 9h38
